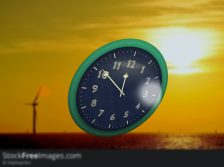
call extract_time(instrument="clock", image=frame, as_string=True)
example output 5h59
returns 11h51
